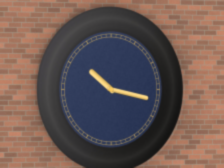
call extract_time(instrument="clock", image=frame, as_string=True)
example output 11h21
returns 10h17
